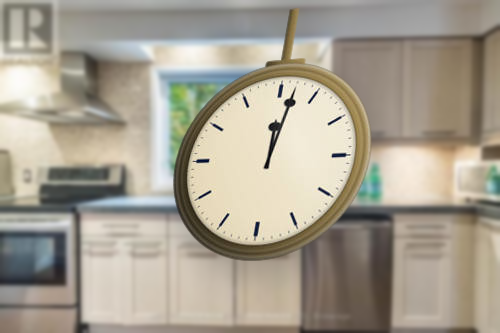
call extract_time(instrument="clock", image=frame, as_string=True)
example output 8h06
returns 12h02
